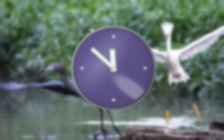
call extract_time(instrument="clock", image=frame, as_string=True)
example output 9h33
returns 11h52
